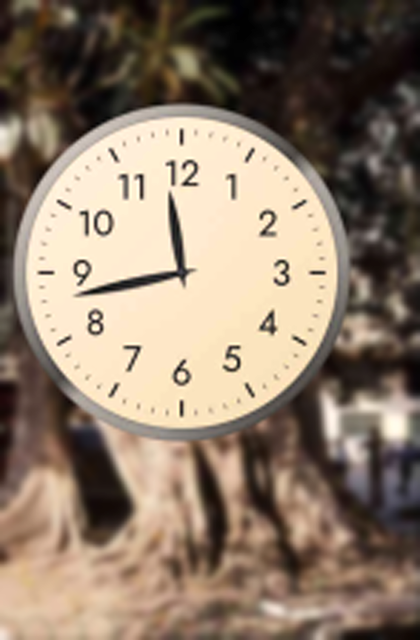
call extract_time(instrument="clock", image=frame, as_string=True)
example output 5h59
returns 11h43
